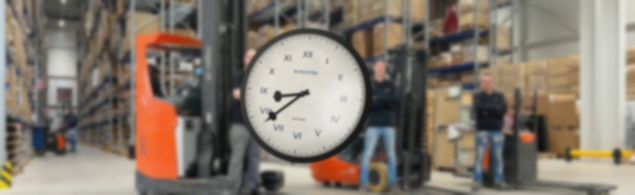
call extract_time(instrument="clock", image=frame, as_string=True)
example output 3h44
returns 8h38
